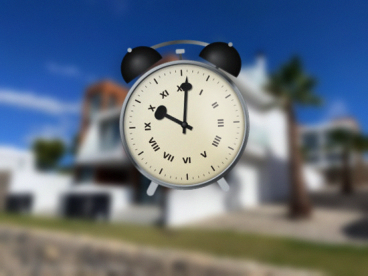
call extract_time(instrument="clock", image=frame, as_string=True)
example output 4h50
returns 10h01
